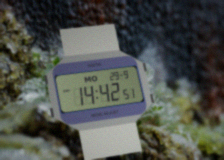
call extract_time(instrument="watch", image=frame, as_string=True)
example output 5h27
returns 14h42
